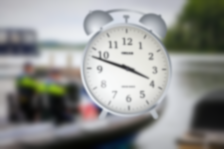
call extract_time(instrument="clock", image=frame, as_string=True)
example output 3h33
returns 3h48
